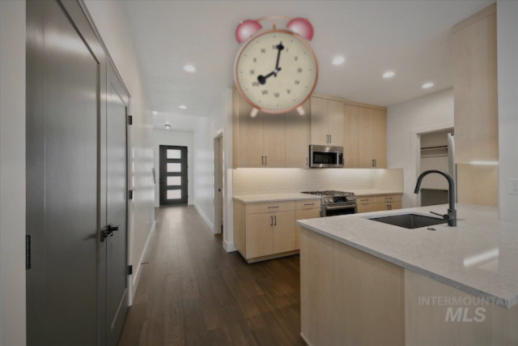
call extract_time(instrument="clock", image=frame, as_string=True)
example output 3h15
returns 8h02
